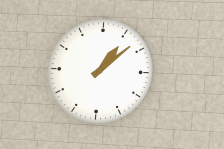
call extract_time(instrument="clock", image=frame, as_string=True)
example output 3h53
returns 1h08
